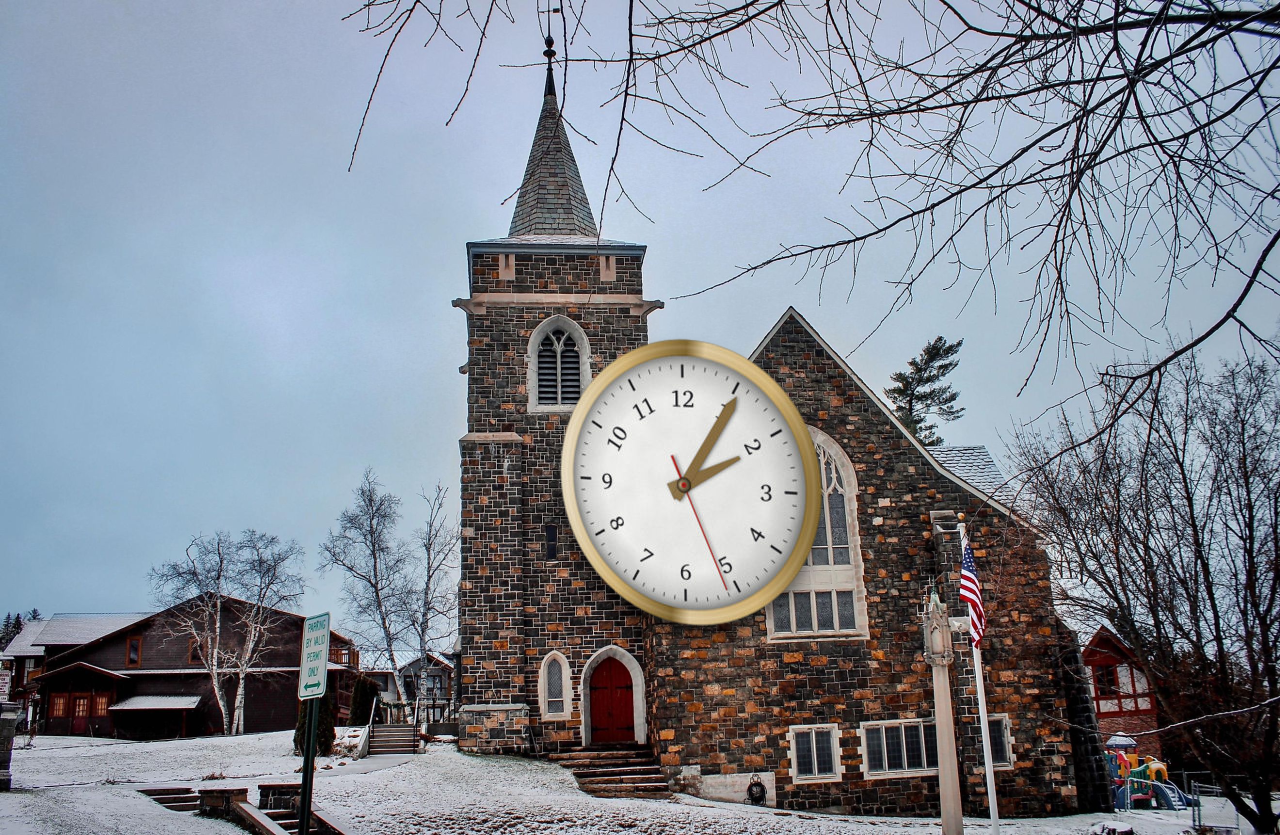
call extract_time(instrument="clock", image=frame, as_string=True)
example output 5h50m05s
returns 2h05m26s
